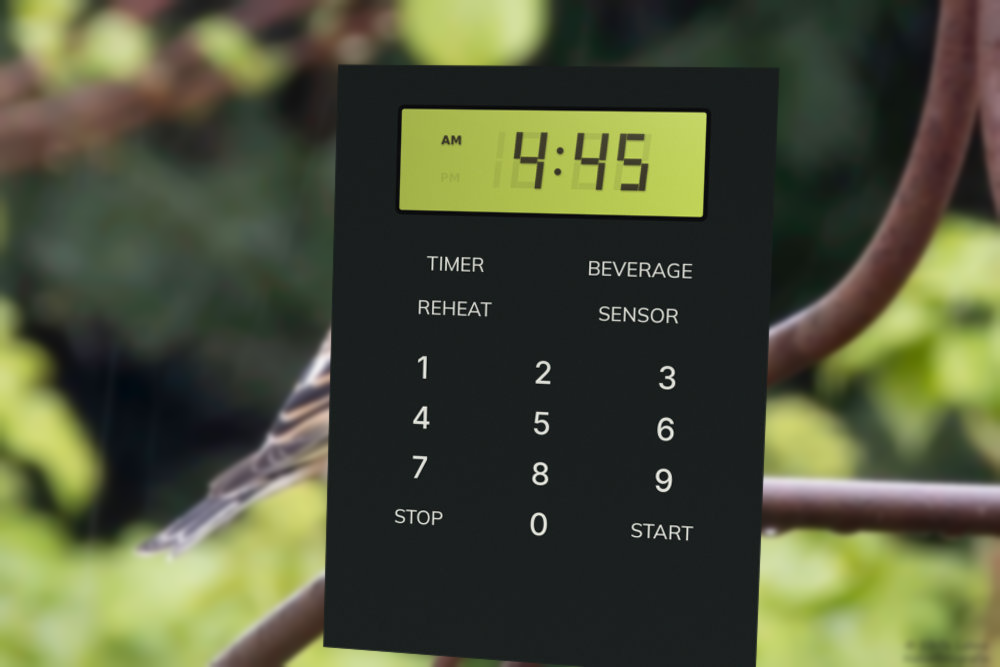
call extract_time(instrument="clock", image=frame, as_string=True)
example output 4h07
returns 4h45
